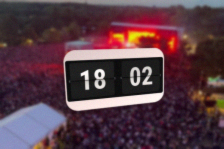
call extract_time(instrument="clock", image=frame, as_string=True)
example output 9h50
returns 18h02
